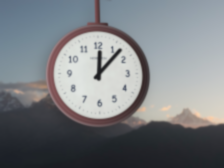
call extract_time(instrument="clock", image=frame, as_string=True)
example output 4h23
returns 12h07
